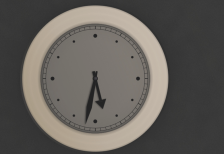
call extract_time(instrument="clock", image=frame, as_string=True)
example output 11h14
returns 5h32
